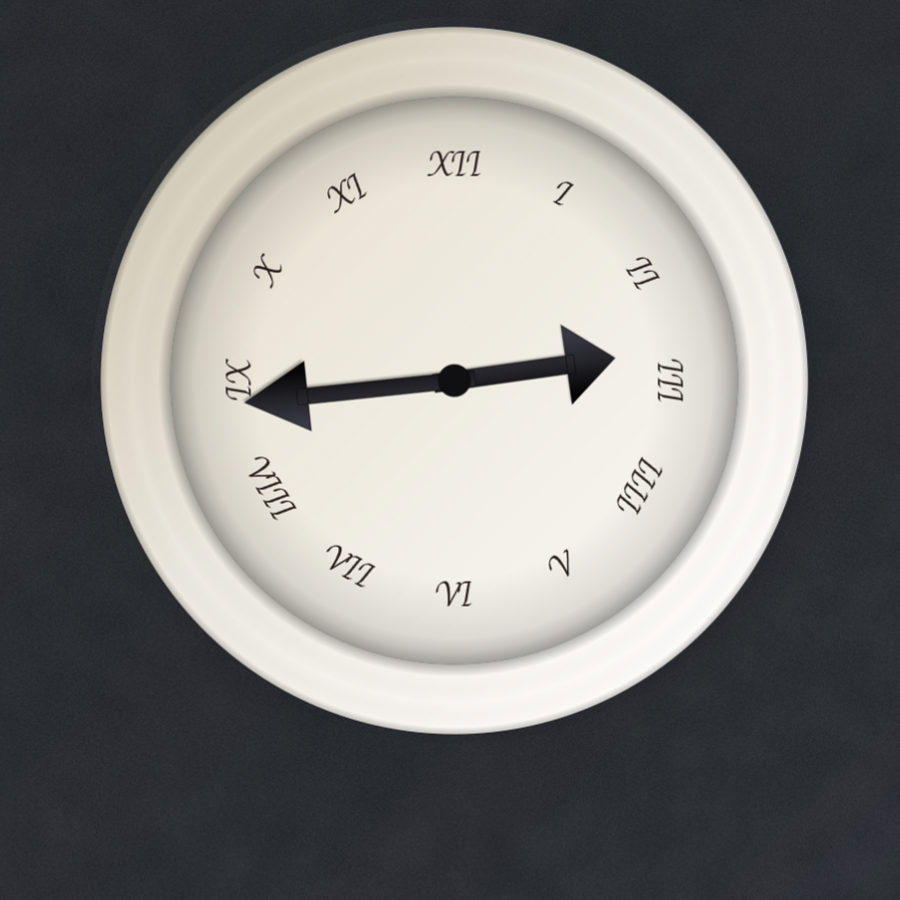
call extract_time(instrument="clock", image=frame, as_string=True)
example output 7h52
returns 2h44
